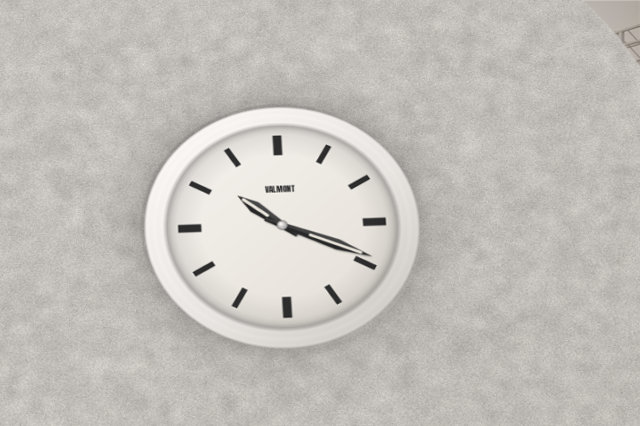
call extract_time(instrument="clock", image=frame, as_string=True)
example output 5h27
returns 10h19
